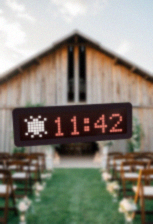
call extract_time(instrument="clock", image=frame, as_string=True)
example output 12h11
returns 11h42
